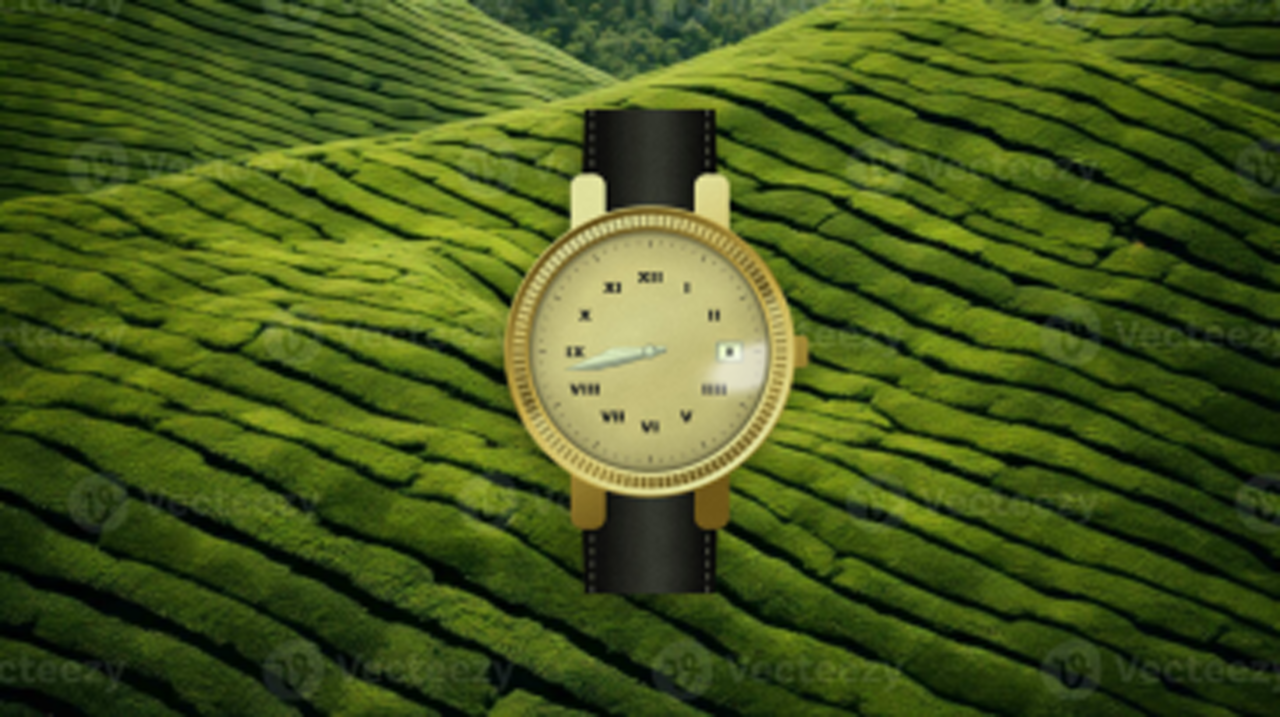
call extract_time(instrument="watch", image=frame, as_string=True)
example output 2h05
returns 8h43
